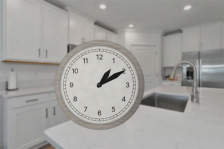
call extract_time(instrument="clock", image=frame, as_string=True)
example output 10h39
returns 1h10
